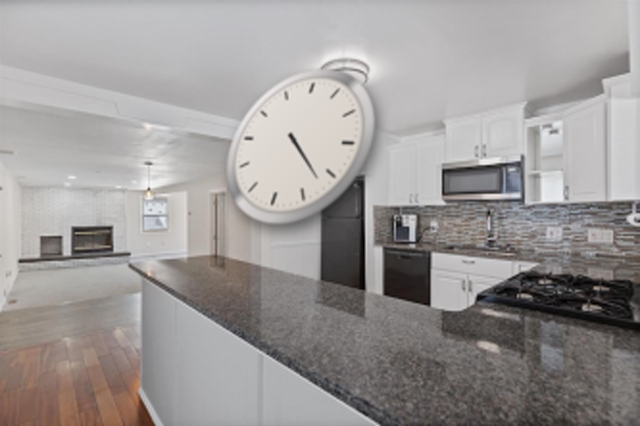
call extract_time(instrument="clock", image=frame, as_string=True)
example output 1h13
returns 4h22
